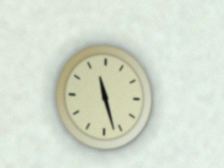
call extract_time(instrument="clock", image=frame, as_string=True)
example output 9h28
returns 11h27
